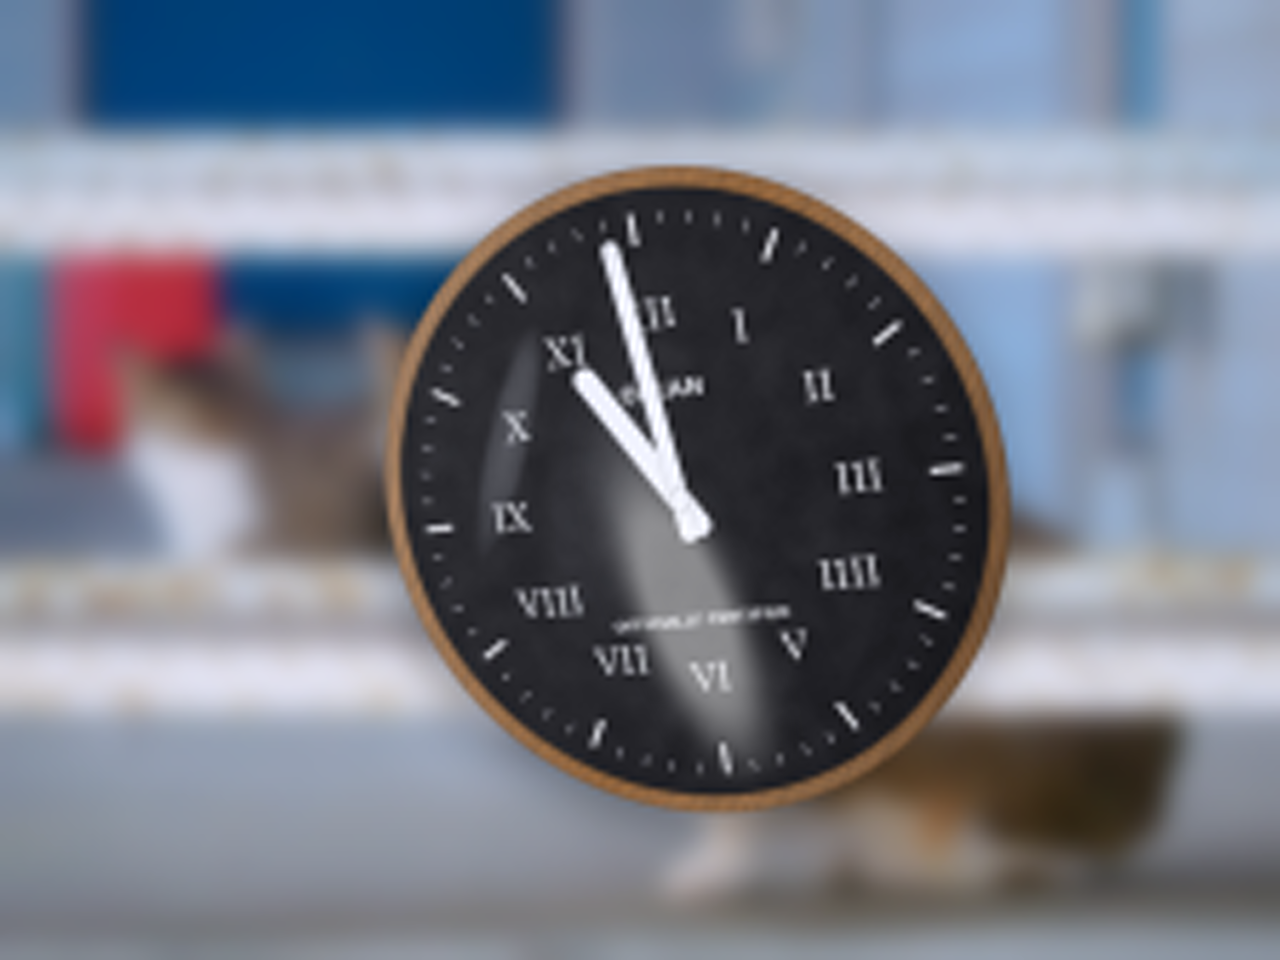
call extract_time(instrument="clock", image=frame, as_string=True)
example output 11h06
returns 10h59
